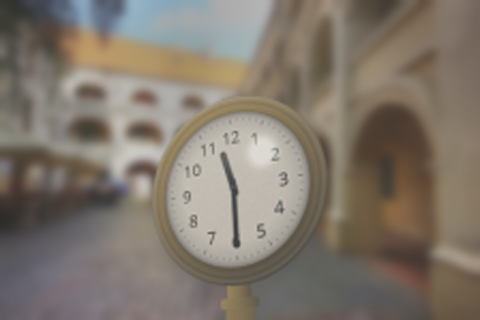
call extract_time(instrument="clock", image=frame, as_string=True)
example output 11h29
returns 11h30
